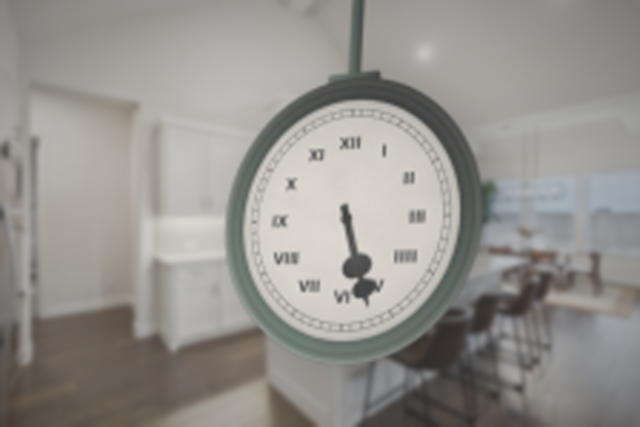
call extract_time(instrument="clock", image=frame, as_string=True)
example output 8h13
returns 5h27
